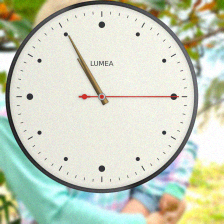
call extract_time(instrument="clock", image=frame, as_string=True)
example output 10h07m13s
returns 10h55m15s
